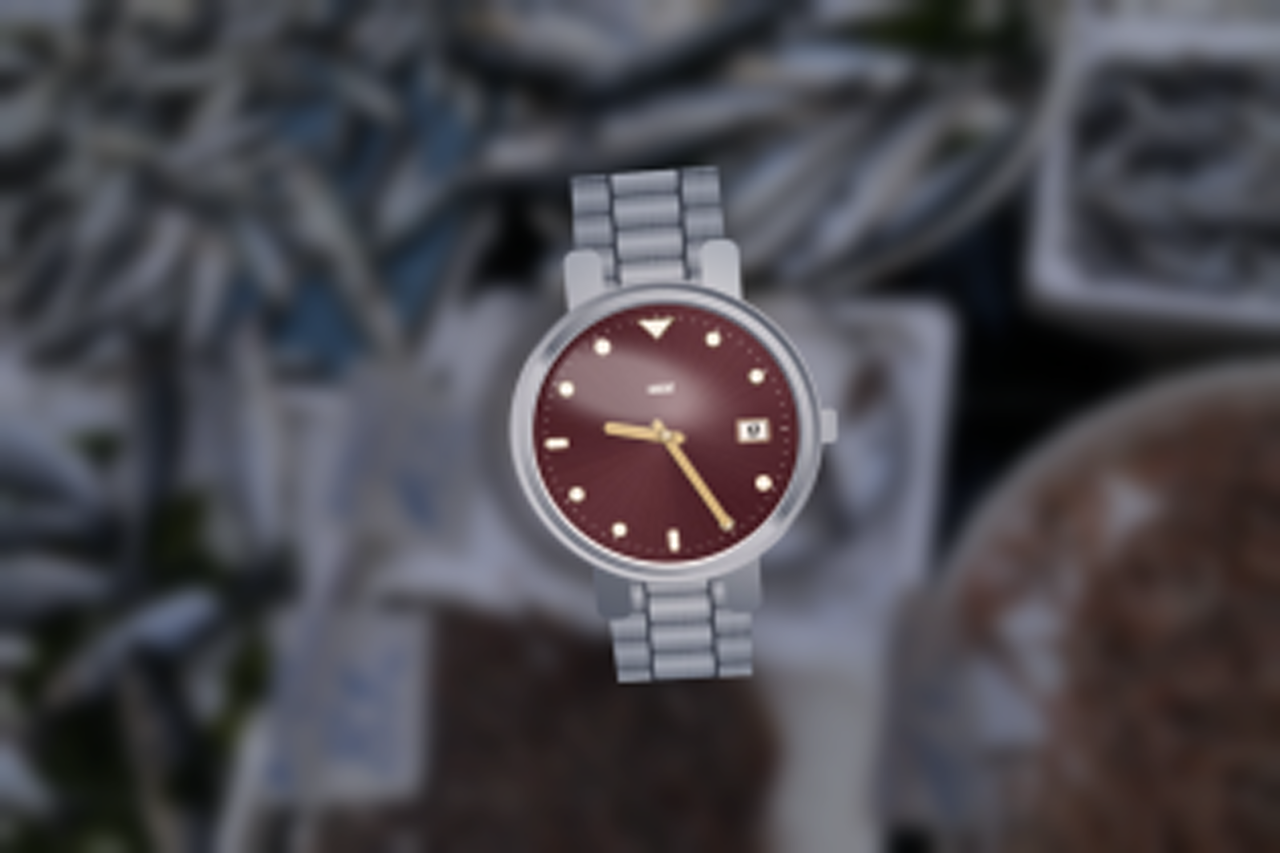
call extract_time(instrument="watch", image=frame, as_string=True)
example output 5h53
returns 9h25
